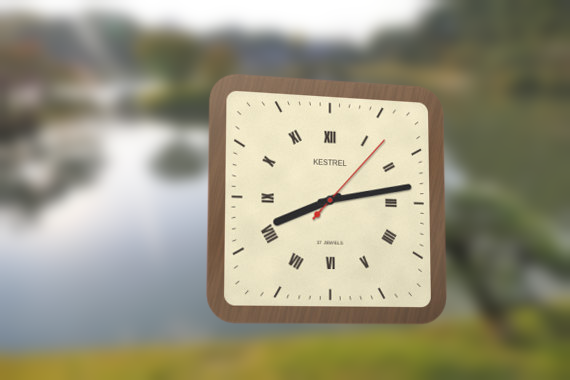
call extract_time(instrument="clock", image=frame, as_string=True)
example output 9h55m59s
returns 8h13m07s
